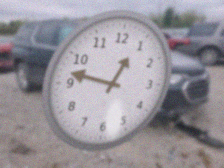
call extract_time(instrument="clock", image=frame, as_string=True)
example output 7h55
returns 12h47
